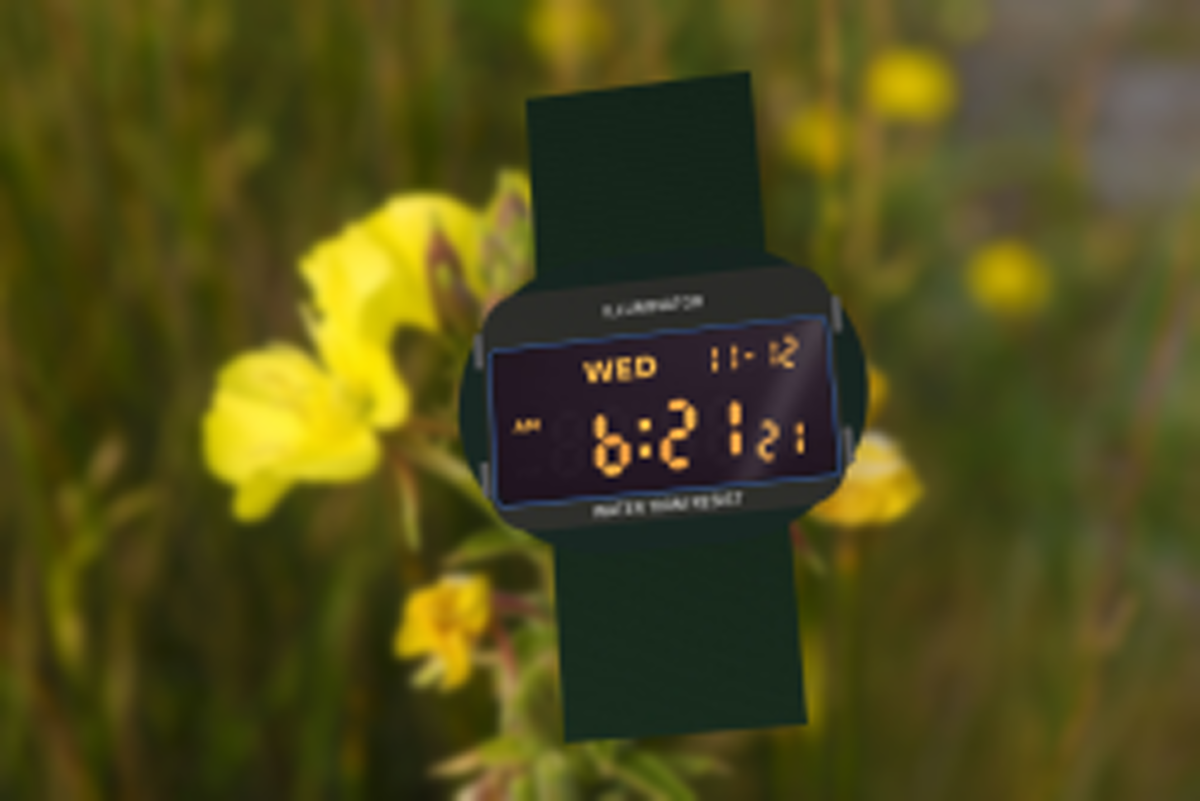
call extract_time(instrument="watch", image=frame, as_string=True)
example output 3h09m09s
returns 6h21m21s
